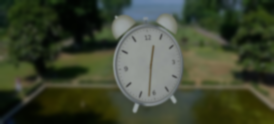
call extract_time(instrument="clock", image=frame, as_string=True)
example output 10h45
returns 12h32
